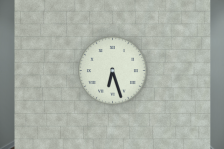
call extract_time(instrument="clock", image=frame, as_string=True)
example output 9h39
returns 6h27
